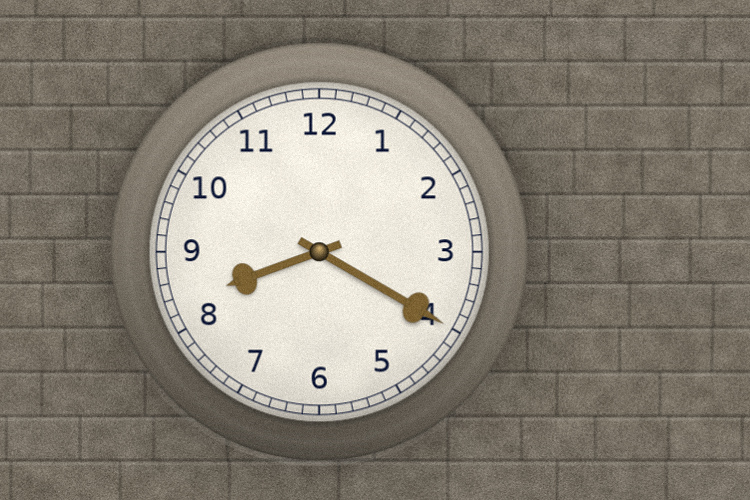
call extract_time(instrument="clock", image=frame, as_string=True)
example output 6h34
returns 8h20
